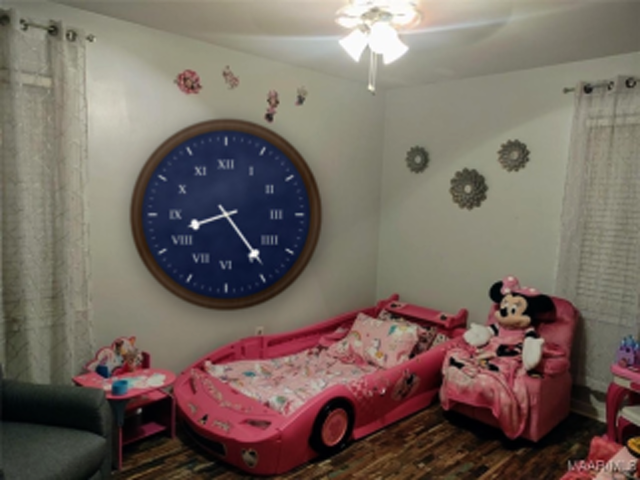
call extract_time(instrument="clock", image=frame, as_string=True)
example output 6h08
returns 8h24
